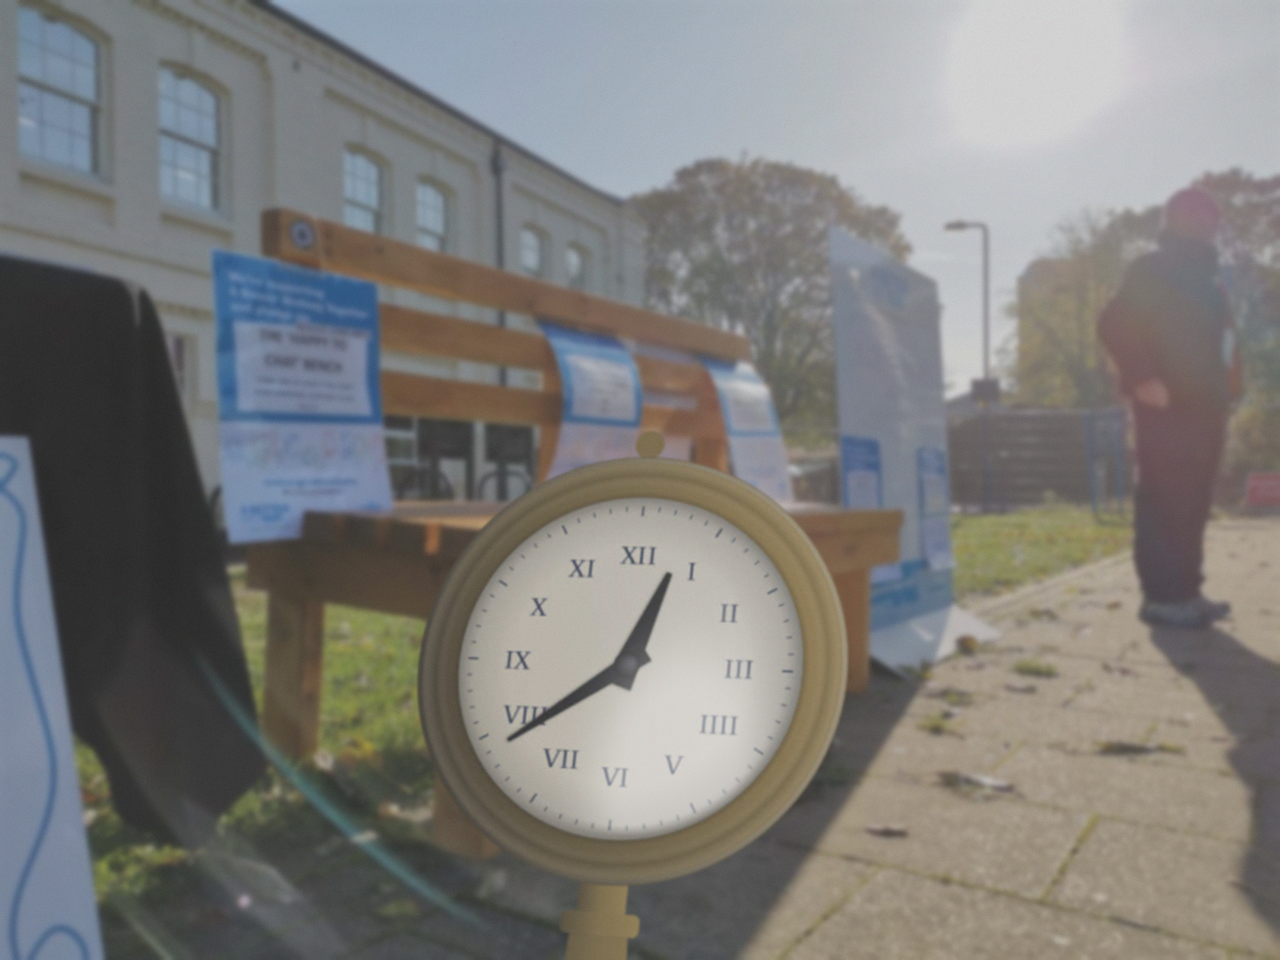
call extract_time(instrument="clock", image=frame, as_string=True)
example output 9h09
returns 12h39
